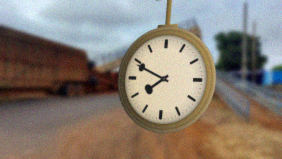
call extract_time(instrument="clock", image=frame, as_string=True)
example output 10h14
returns 7h49
